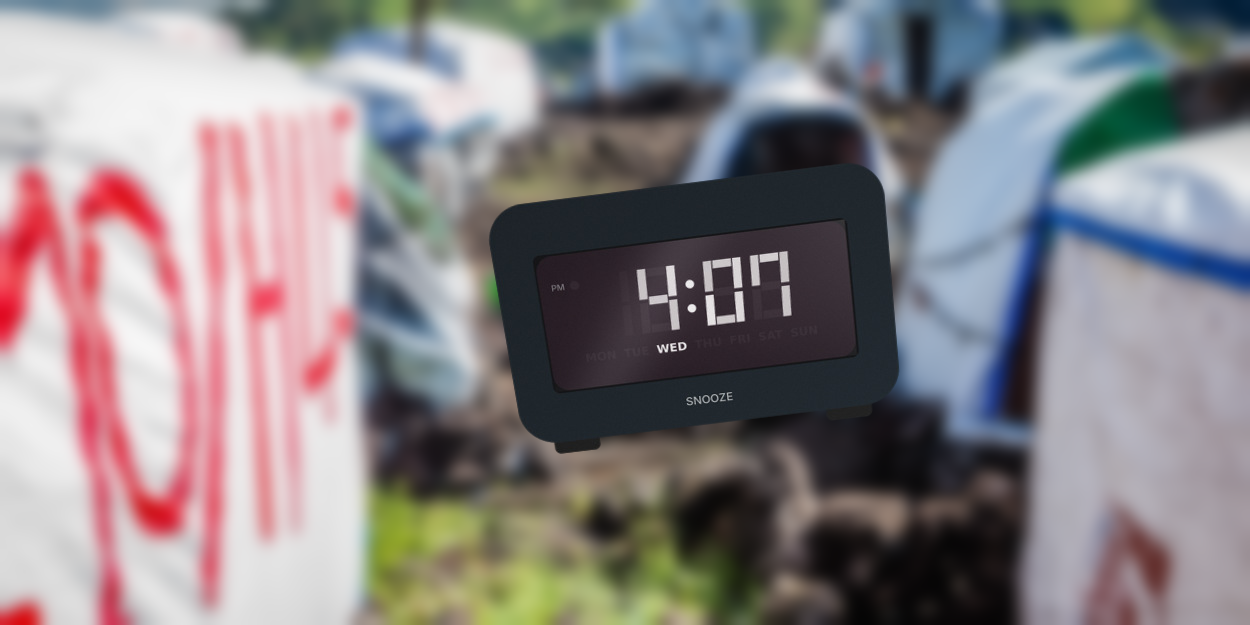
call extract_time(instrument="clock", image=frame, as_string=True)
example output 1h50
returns 4h07
